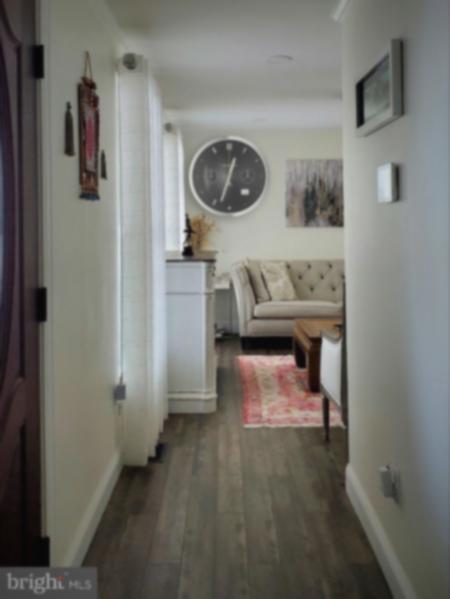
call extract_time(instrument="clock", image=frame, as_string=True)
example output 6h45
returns 12h33
